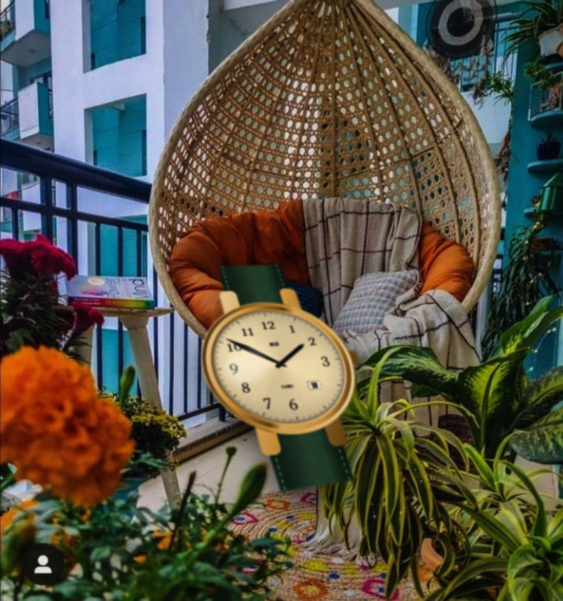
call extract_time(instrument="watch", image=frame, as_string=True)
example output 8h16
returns 1h51
